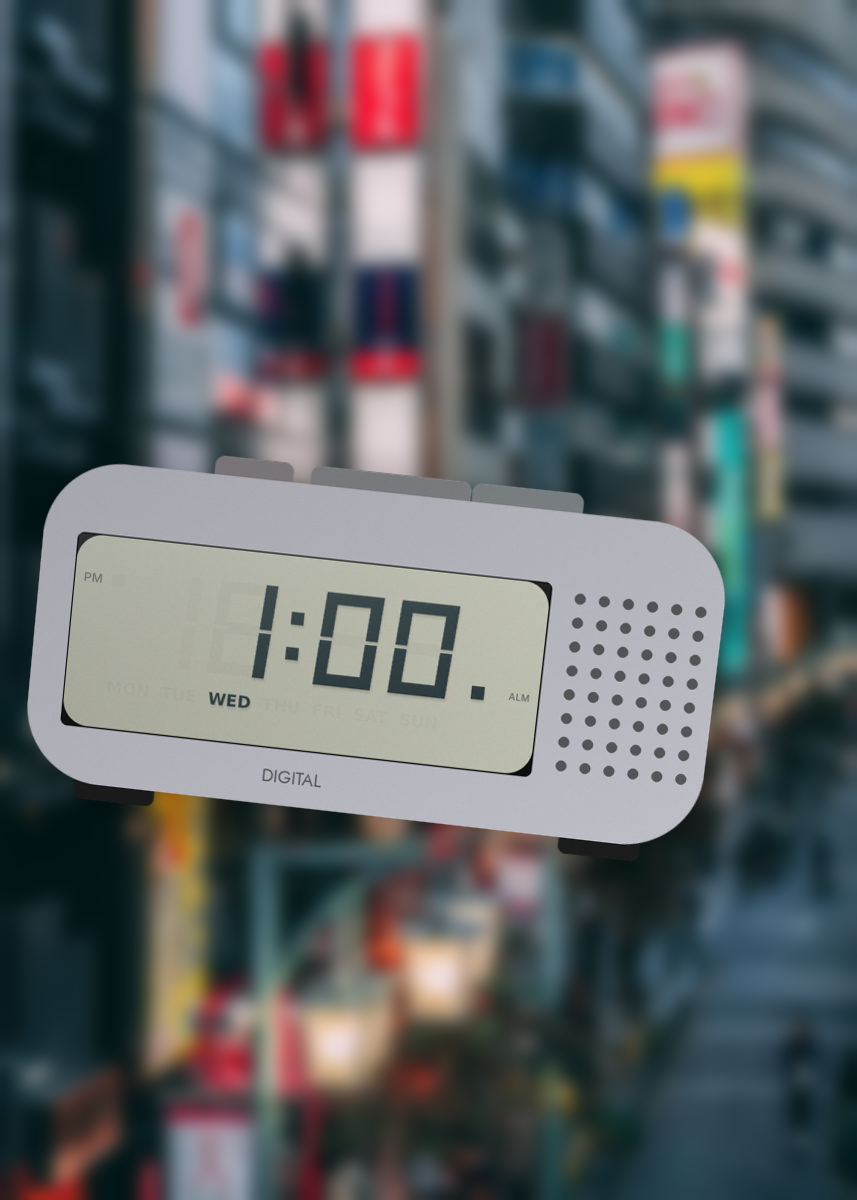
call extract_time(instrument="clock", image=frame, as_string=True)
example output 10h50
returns 1h00
